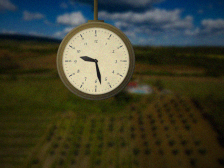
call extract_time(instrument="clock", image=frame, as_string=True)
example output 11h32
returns 9h28
